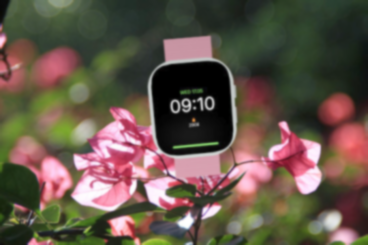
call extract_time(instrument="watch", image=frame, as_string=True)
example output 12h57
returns 9h10
